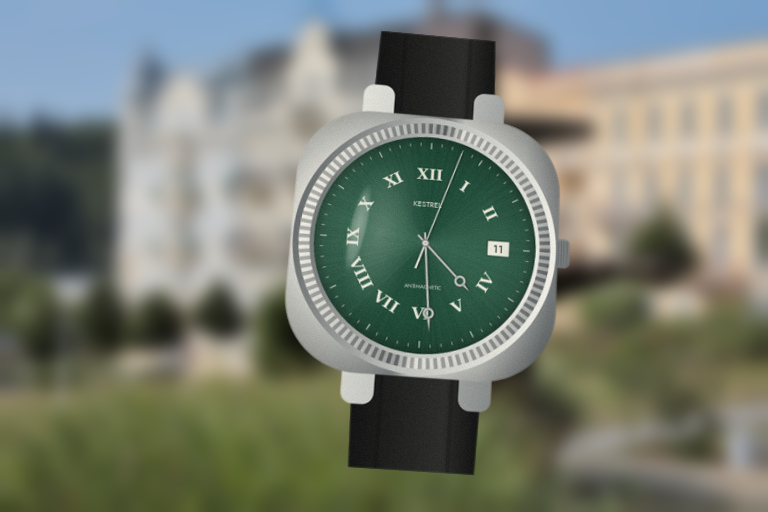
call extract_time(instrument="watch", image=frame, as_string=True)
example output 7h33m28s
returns 4h29m03s
